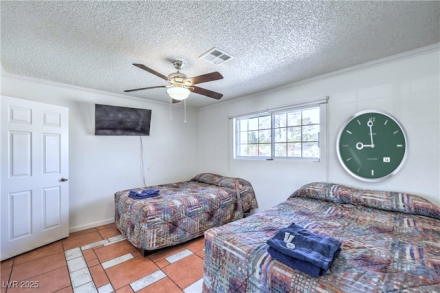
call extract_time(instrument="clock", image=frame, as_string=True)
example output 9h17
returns 8h59
